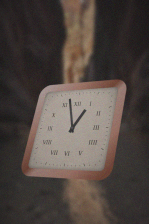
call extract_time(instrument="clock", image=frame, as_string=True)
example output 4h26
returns 12h57
